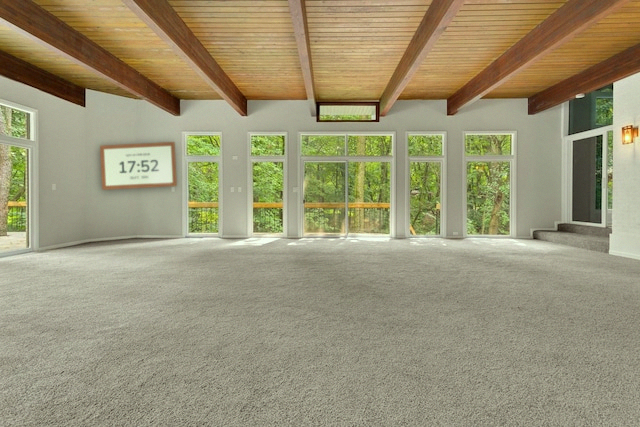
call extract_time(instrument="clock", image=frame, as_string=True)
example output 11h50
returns 17h52
